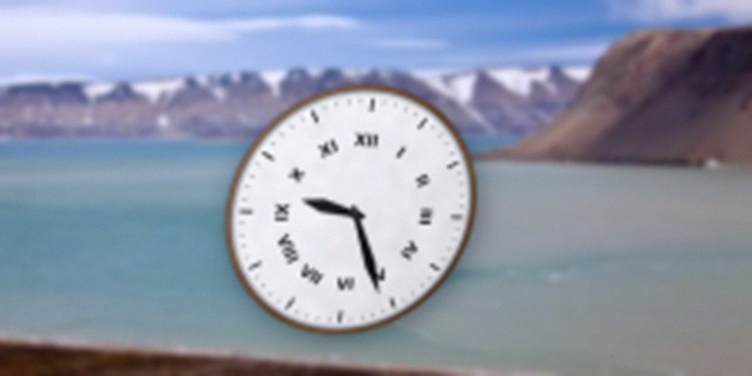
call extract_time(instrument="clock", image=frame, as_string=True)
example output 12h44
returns 9h26
